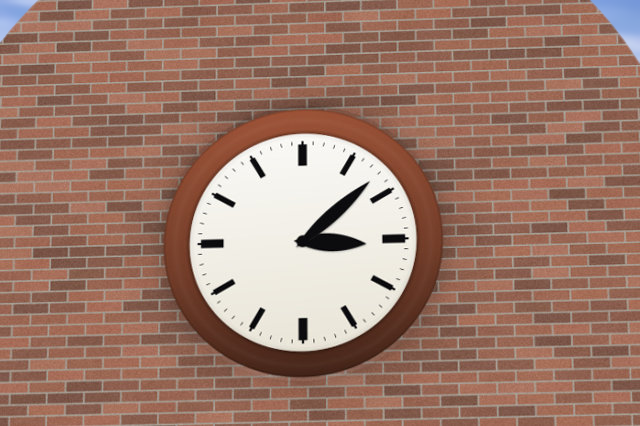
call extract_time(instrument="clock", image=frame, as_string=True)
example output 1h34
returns 3h08
